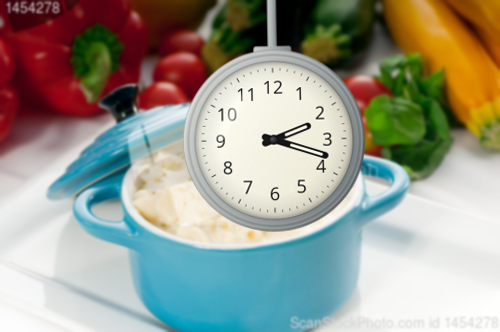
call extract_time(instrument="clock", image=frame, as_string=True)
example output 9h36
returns 2h18
